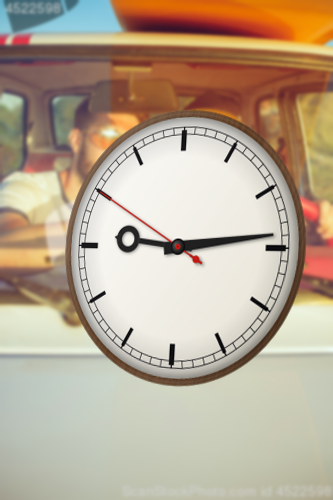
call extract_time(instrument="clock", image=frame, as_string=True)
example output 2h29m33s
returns 9h13m50s
